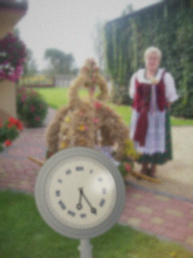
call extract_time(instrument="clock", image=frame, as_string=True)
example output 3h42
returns 6h25
